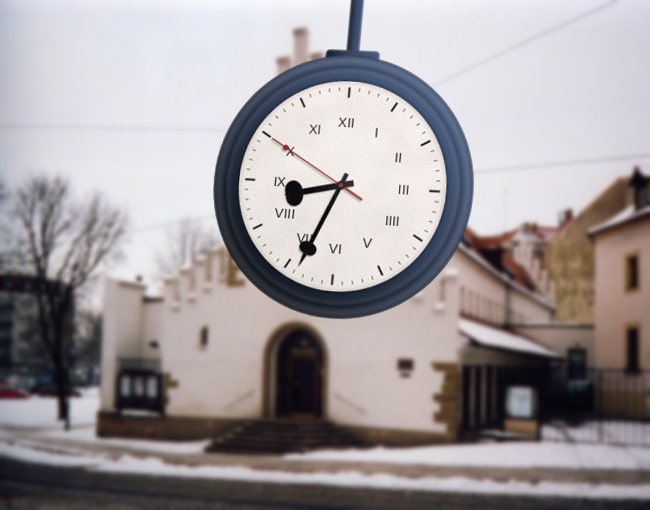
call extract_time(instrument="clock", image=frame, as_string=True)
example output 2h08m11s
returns 8h33m50s
